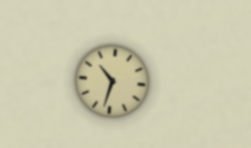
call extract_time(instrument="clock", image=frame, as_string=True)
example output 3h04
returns 10h32
